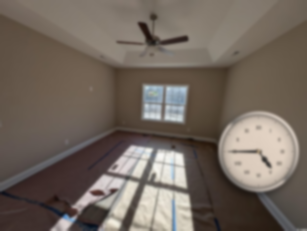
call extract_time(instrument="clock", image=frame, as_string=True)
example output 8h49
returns 4h45
